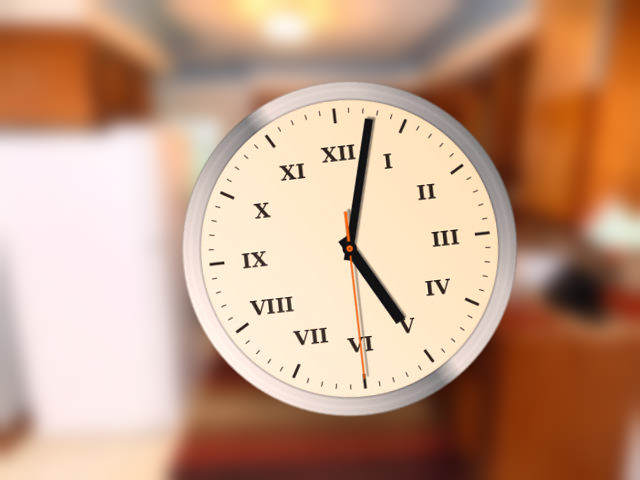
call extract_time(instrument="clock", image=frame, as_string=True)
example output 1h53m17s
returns 5h02m30s
